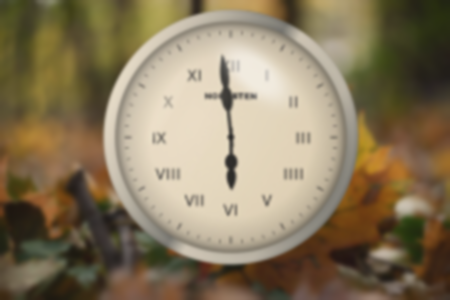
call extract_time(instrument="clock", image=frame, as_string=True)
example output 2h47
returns 5h59
